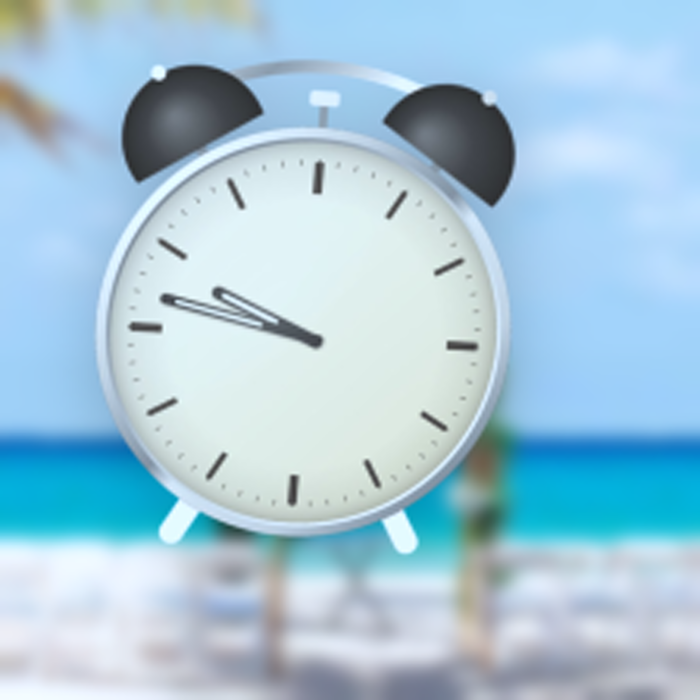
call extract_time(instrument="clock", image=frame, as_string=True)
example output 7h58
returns 9h47
